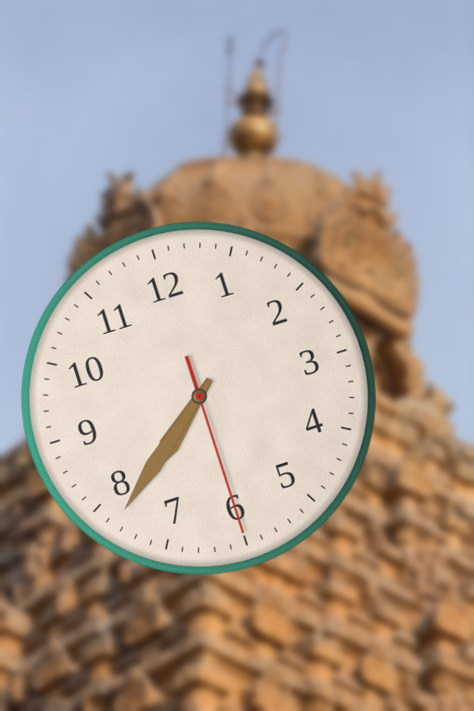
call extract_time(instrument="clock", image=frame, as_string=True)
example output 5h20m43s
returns 7h38m30s
